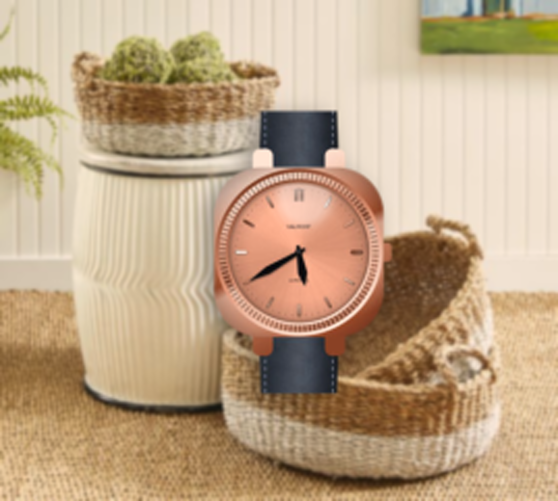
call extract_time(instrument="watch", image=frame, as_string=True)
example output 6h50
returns 5h40
